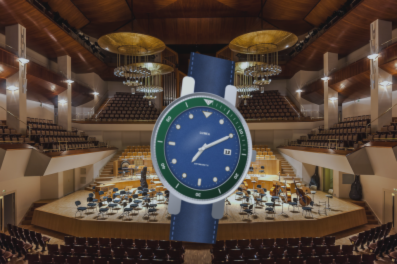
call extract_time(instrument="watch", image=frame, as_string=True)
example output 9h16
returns 7h10
